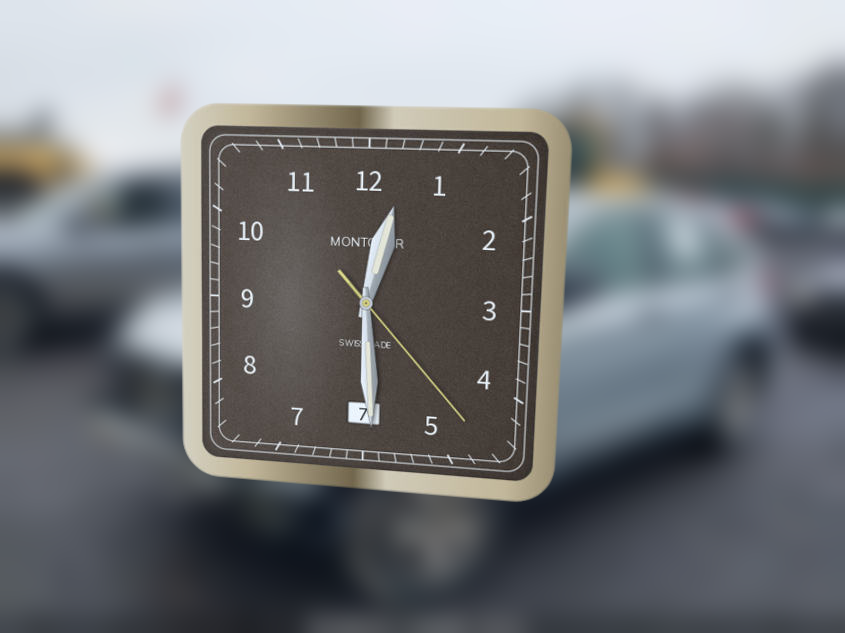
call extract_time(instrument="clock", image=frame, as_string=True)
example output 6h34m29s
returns 12h29m23s
